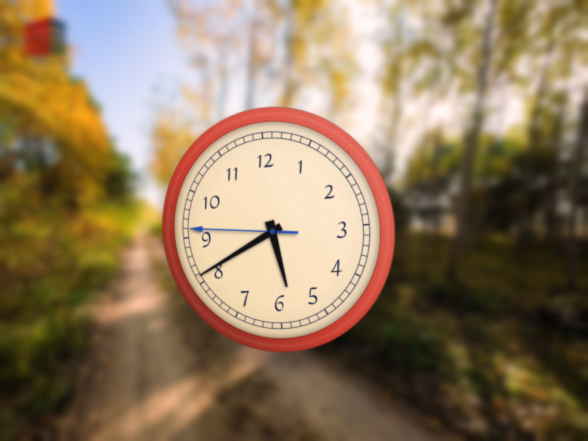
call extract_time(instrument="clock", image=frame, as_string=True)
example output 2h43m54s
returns 5h40m46s
